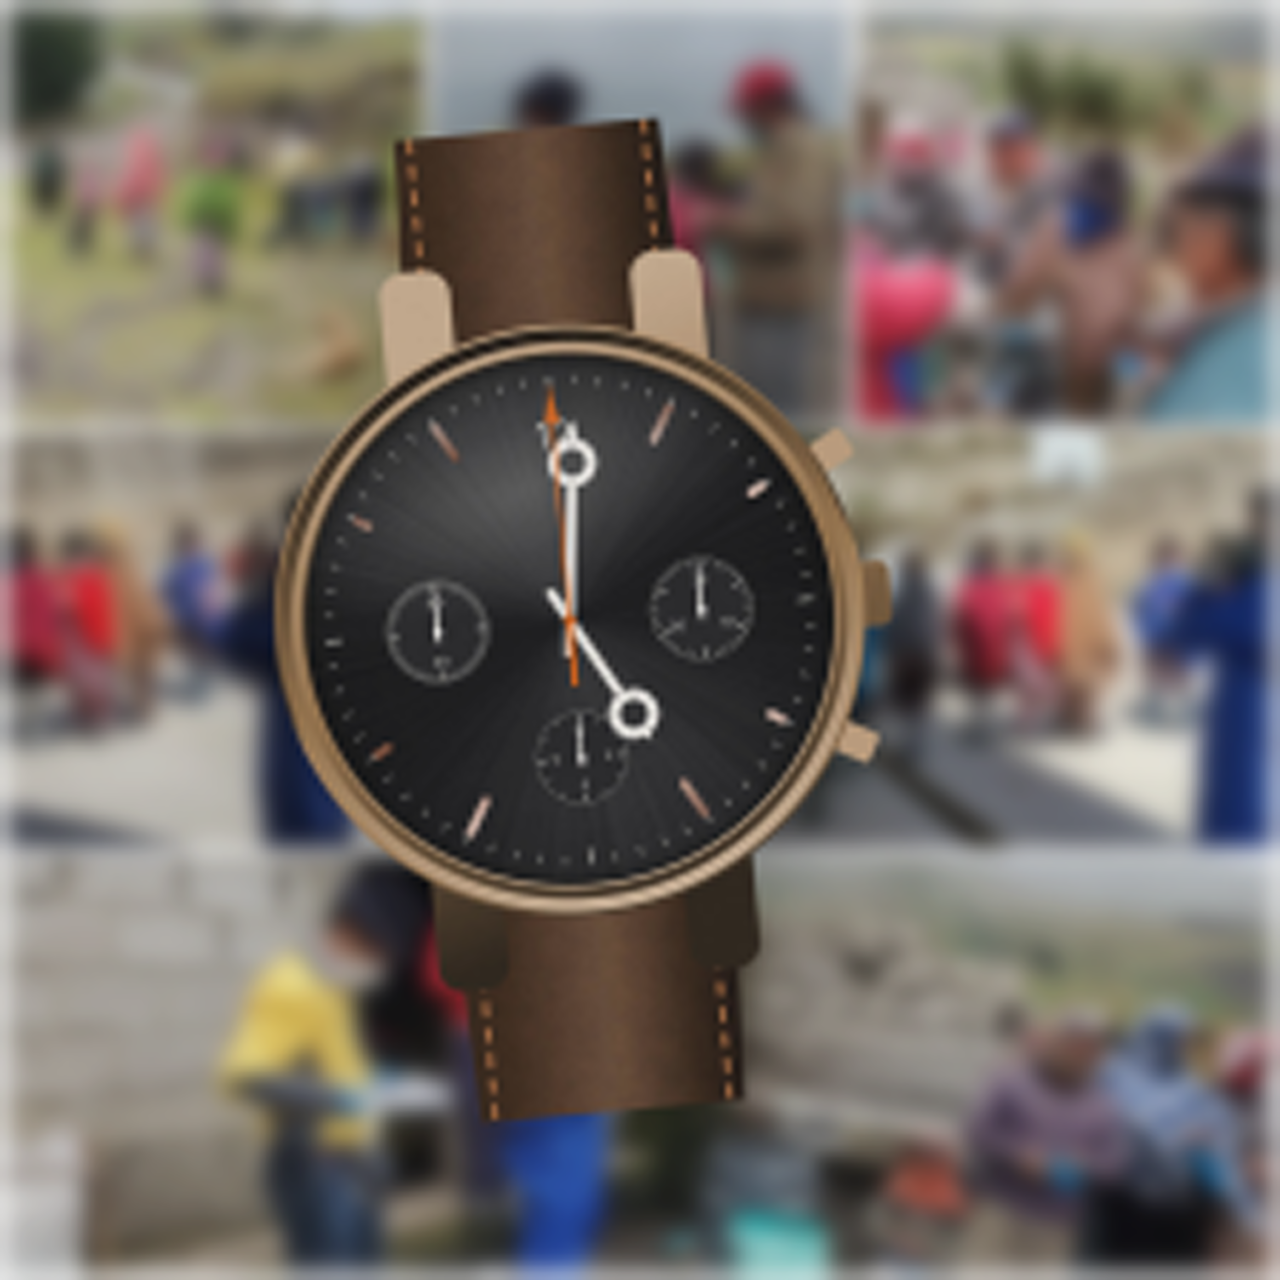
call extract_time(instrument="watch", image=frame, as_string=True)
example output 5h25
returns 5h01
